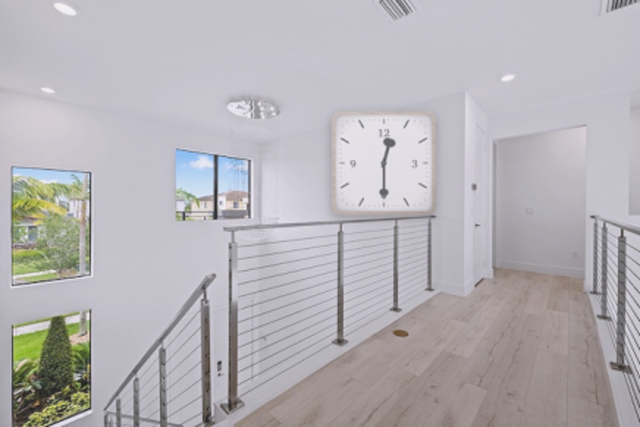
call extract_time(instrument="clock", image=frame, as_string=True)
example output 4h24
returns 12h30
